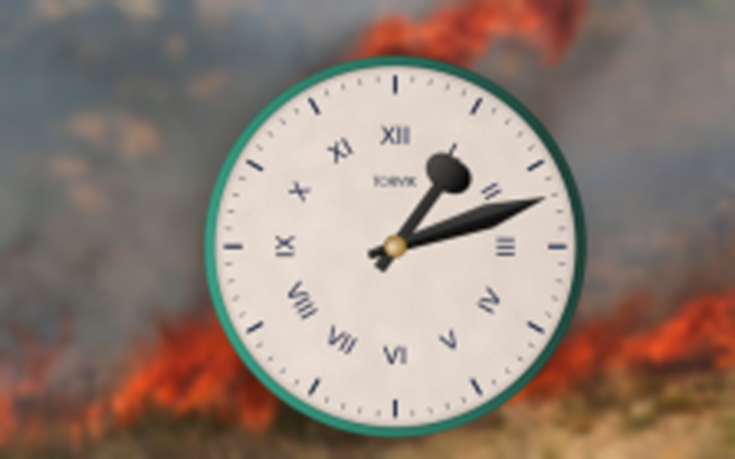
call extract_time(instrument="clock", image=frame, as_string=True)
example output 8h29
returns 1h12
